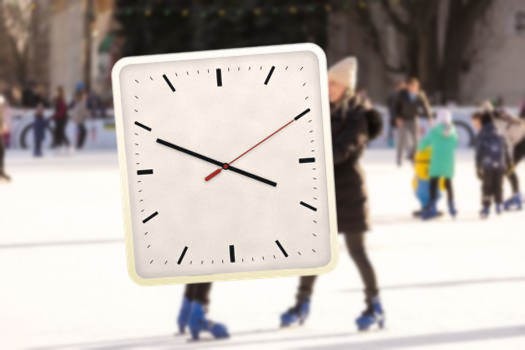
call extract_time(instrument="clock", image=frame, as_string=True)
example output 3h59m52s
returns 3h49m10s
